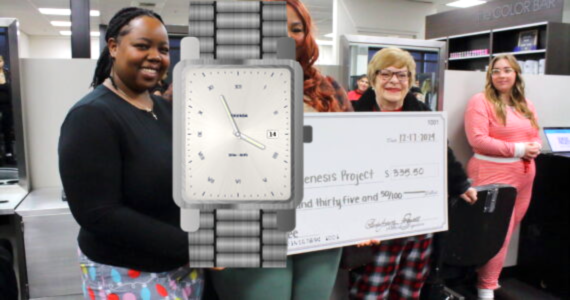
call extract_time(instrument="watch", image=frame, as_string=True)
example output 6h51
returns 3h56
